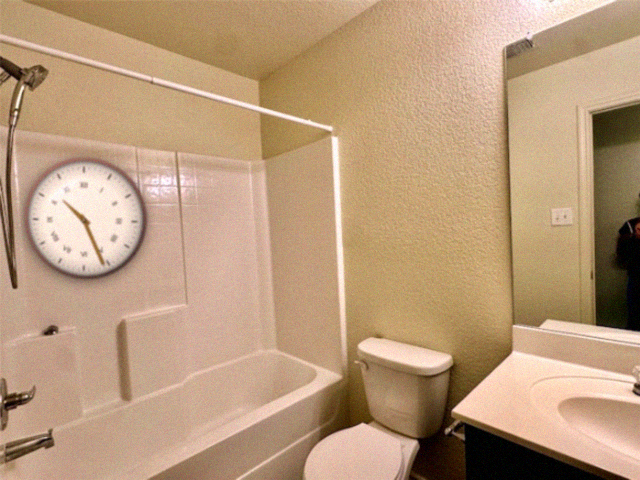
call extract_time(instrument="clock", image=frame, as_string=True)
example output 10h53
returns 10h26
